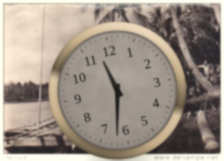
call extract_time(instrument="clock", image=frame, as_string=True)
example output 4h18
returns 11h32
